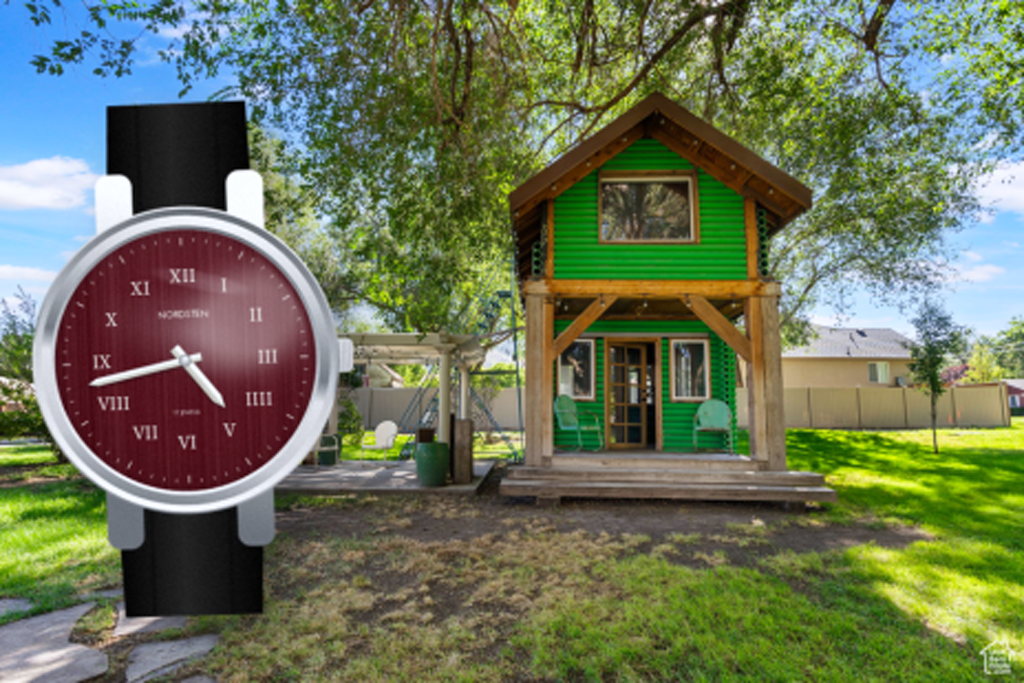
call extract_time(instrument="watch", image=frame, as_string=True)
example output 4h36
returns 4h43
